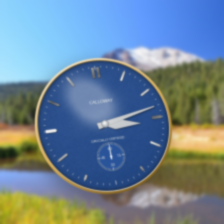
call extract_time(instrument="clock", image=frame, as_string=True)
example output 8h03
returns 3h13
